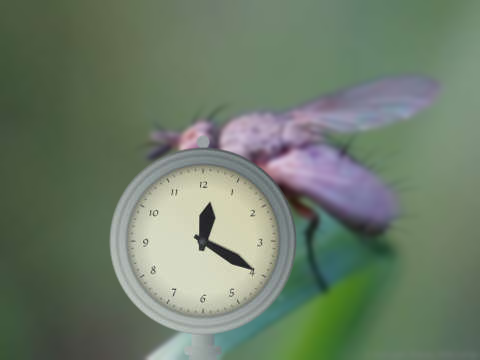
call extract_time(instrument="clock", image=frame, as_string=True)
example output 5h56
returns 12h20
